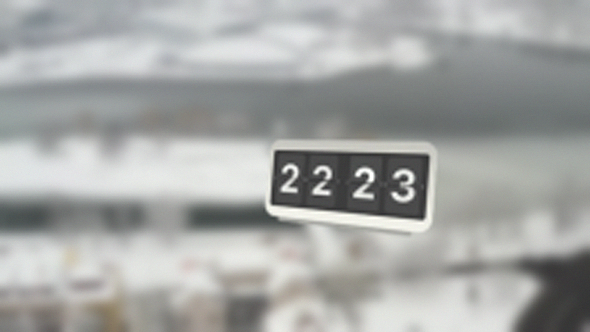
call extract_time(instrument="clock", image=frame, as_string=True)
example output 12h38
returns 22h23
